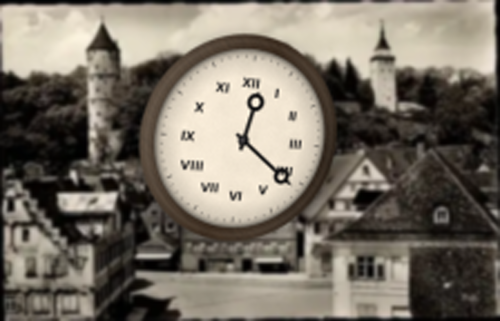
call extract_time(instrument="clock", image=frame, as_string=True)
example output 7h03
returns 12h21
